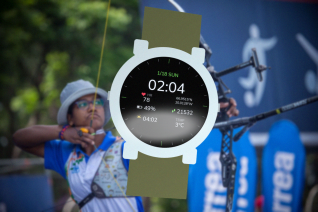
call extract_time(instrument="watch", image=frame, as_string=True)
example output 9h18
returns 2h04
